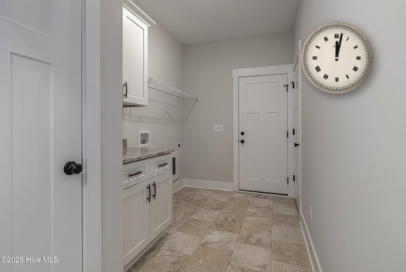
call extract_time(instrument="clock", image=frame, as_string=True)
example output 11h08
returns 12h02
